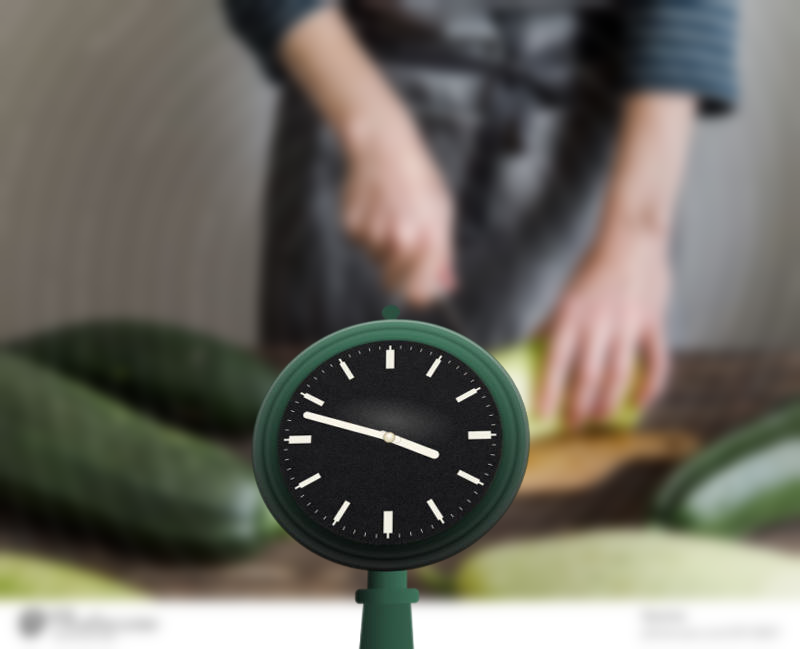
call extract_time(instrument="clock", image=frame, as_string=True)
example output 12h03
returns 3h48
